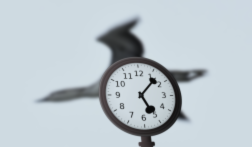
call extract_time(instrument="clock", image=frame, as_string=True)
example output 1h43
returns 5h07
